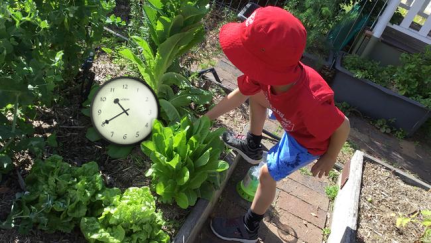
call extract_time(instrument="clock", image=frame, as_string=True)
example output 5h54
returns 10h40
